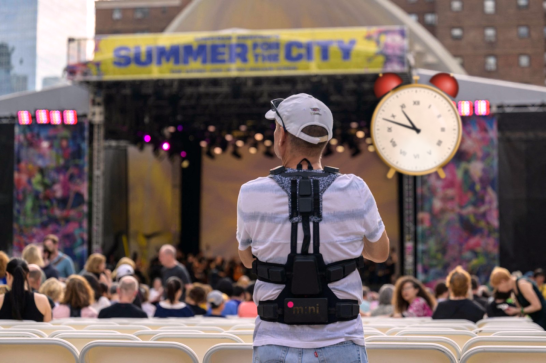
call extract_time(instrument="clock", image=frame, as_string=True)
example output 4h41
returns 10h48
